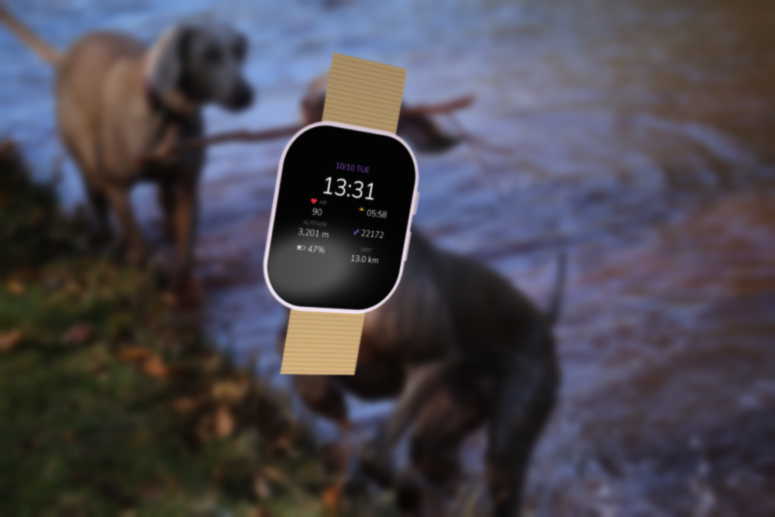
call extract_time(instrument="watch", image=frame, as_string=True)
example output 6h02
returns 13h31
